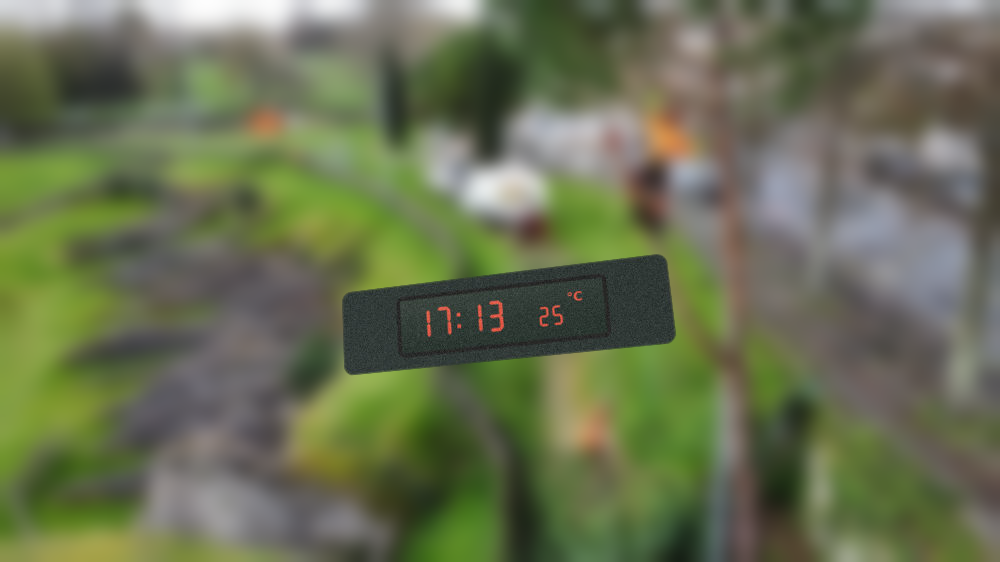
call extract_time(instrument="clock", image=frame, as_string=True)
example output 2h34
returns 17h13
